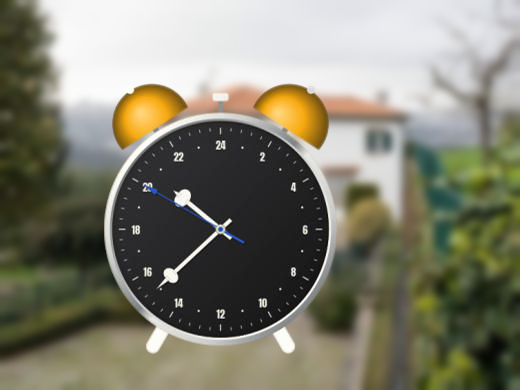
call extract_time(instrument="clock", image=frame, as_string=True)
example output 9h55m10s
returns 20h37m50s
